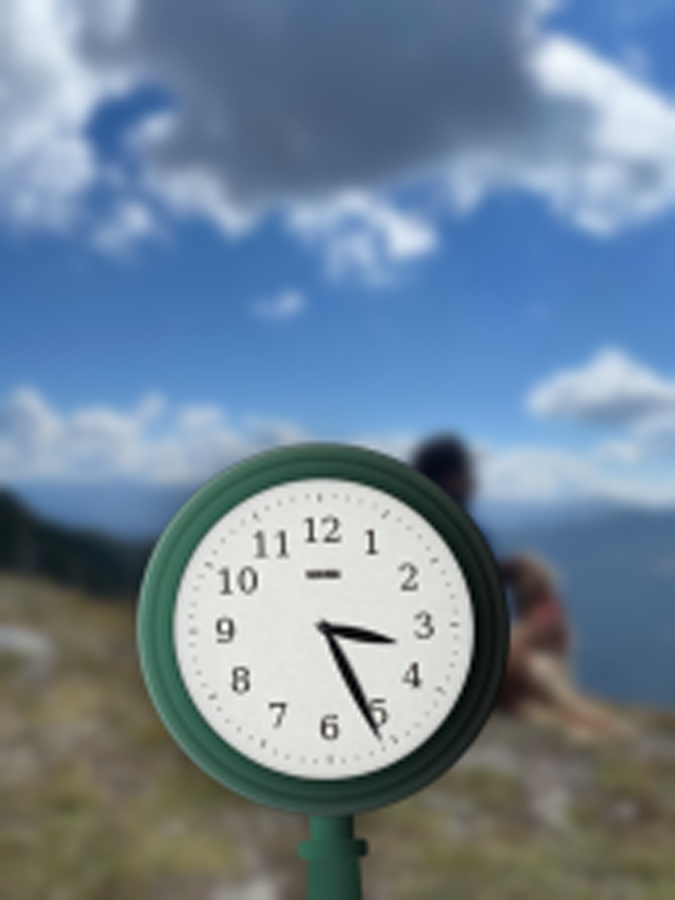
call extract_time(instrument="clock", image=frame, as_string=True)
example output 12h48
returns 3h26
